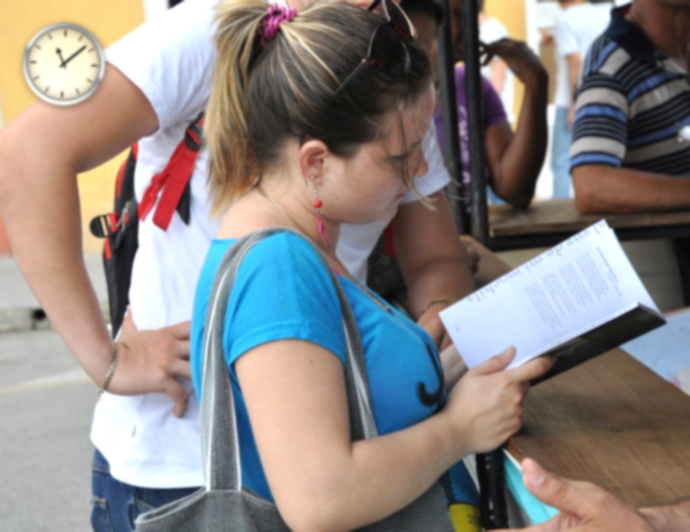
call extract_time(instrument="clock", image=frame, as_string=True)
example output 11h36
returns 11h08
